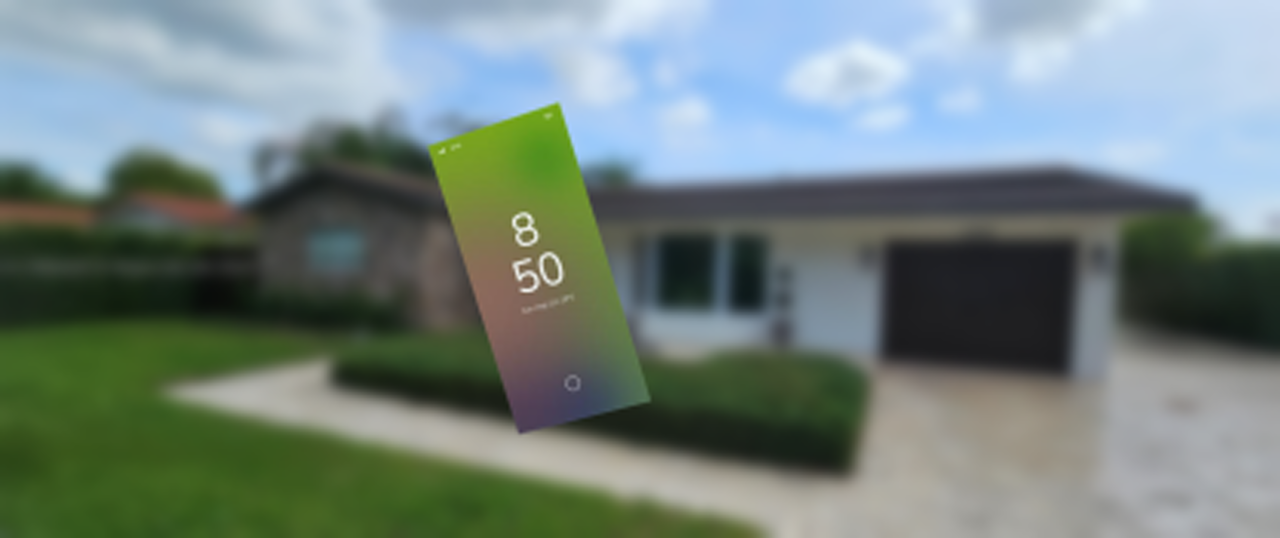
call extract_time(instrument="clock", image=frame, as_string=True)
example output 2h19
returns 8h50
